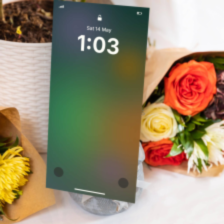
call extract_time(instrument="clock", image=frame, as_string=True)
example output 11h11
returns 1h03
